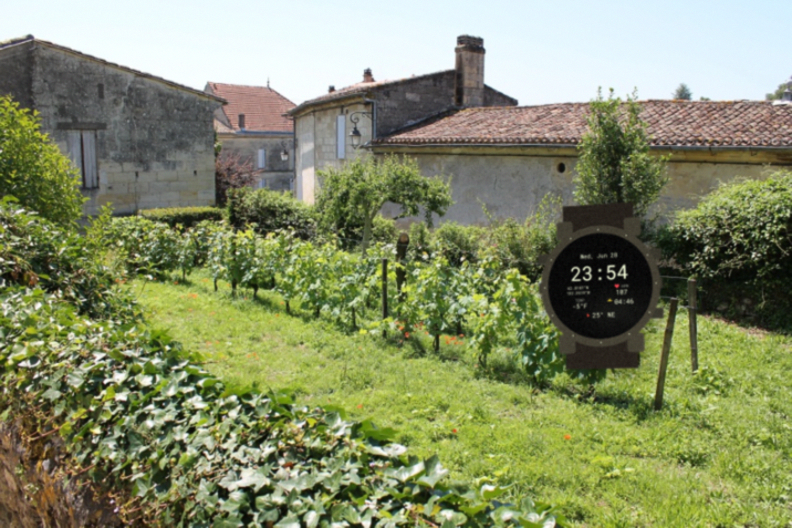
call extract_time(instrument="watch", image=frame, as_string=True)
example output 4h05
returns 23h54
